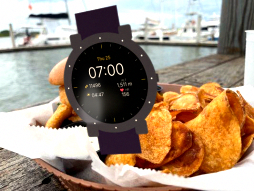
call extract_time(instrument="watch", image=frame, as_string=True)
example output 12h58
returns 7h00
